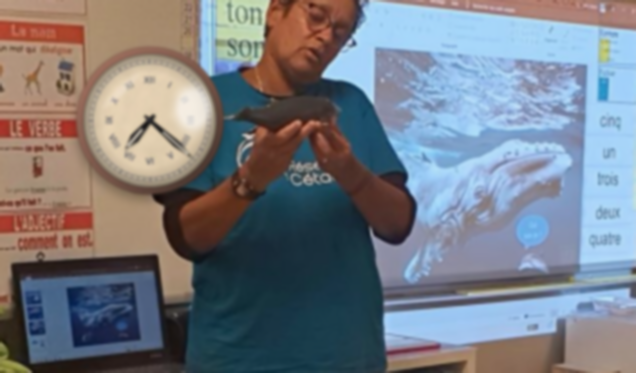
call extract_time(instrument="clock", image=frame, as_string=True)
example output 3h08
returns 7h22
